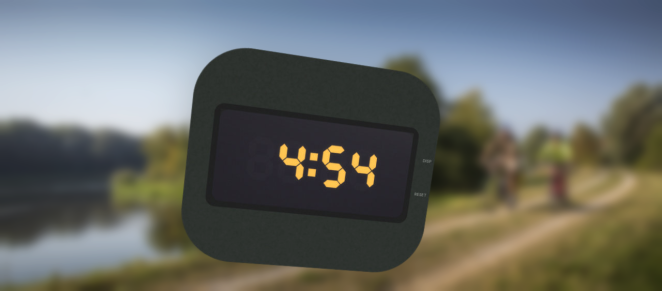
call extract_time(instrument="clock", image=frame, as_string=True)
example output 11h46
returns 4h54
